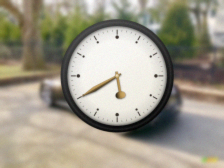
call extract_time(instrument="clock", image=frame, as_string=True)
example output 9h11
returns 5h40
